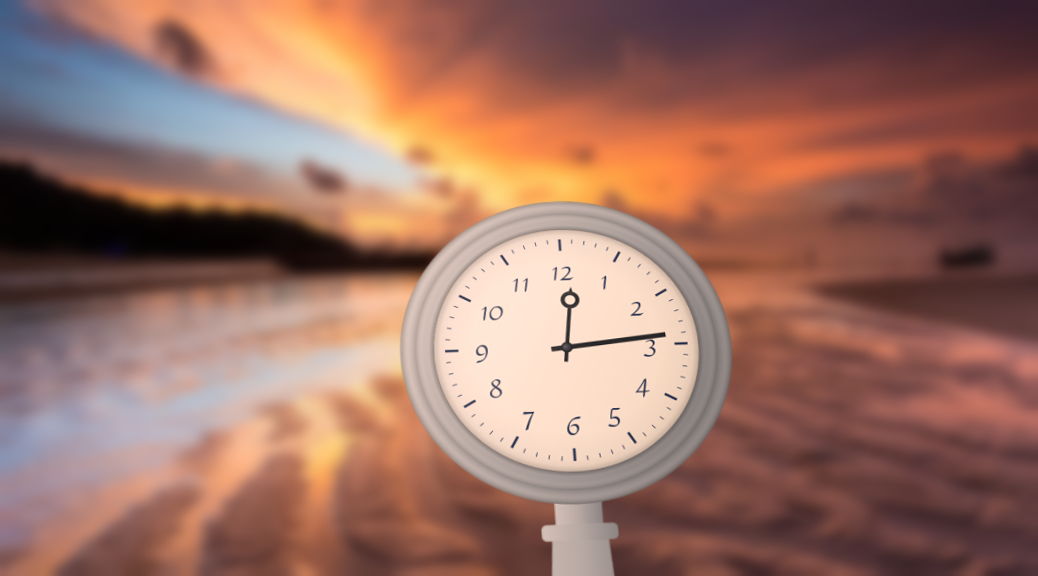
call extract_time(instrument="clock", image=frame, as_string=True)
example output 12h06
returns 12h14
